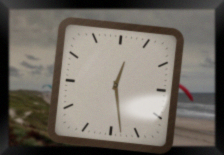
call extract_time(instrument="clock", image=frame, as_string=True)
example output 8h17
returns 12h28
